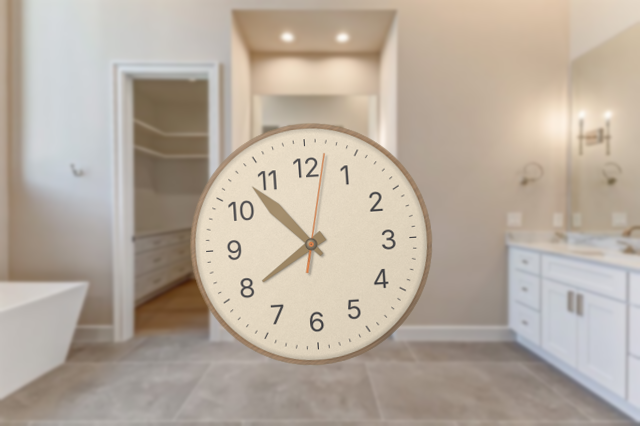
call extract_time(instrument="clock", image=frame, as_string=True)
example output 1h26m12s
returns 7h53m02s
